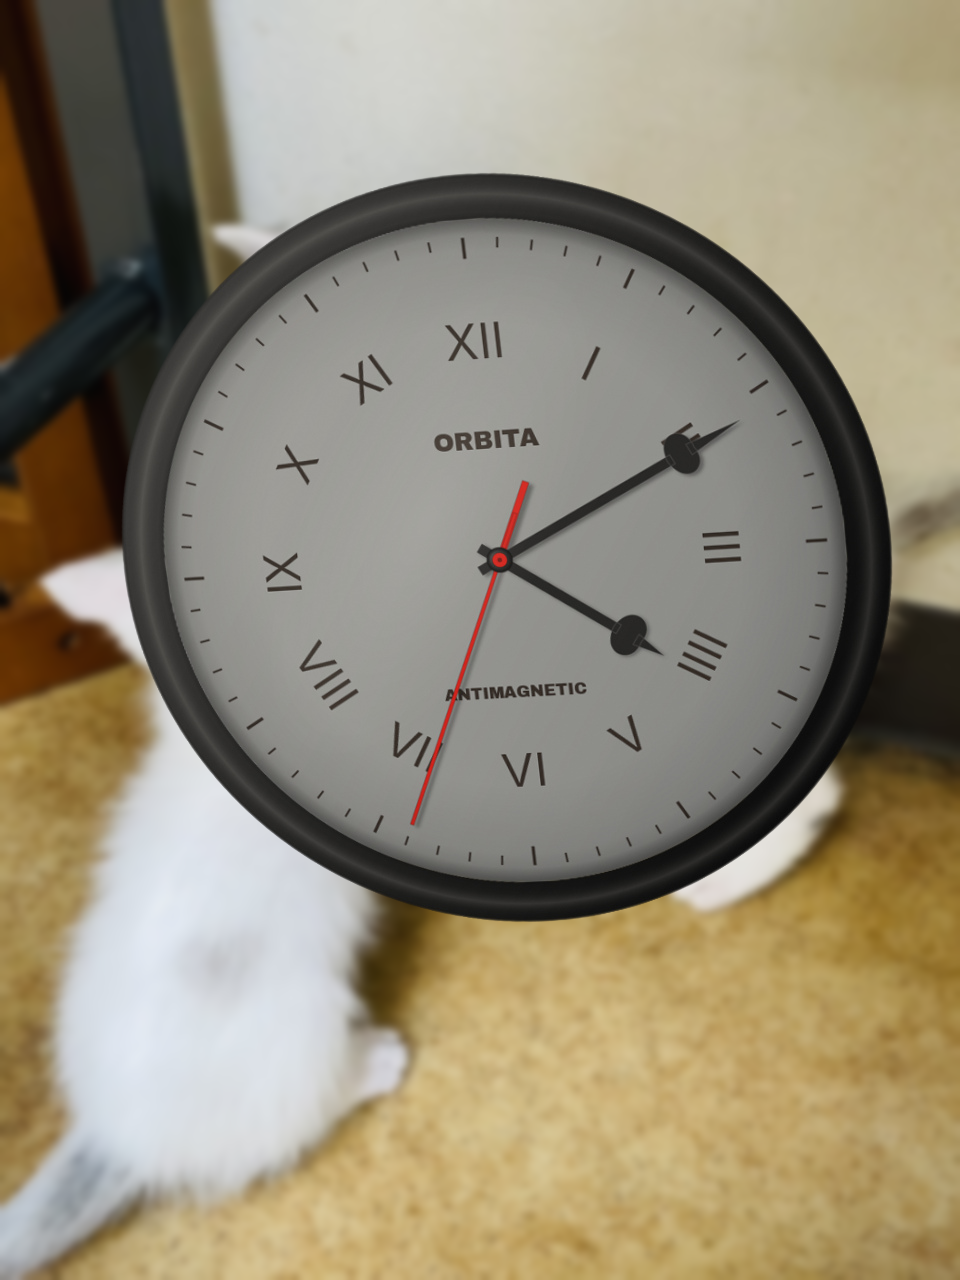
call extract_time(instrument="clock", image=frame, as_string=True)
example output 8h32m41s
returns 4h10m34s
